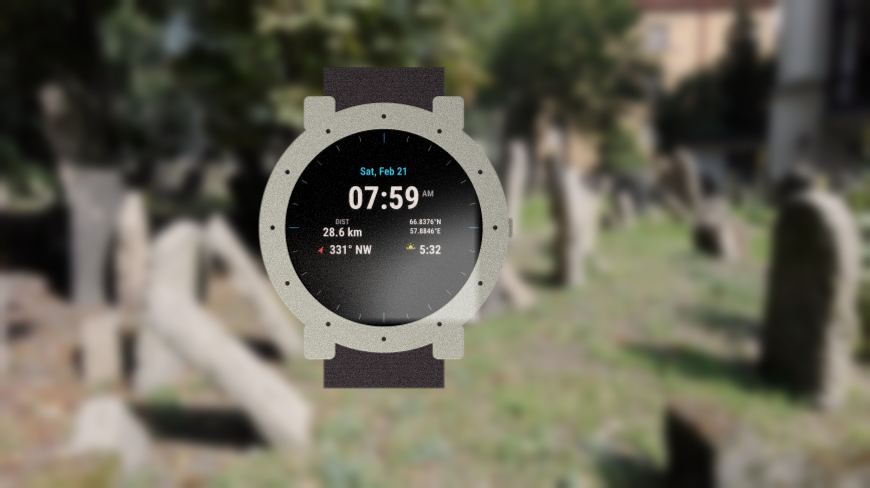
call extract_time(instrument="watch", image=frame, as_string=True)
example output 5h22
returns 7h59
